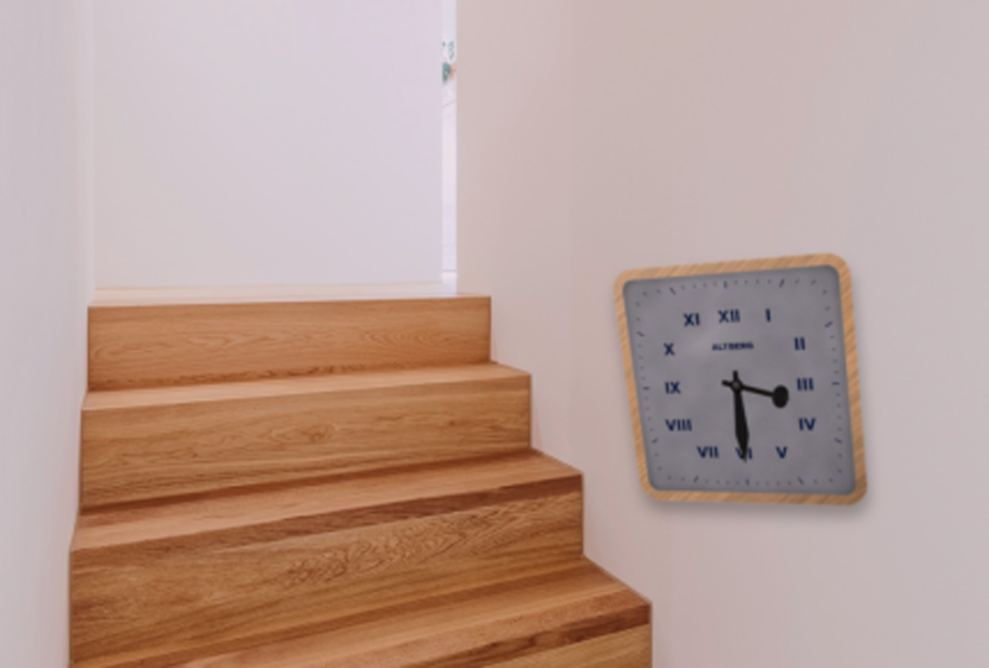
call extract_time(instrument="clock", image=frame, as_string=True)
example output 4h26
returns 3h30
